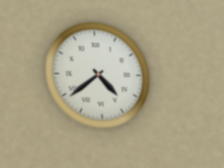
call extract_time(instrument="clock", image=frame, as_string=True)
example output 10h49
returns 4h39
